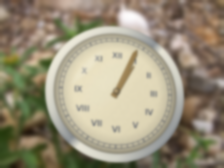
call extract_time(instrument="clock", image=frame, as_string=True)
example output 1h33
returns 1h04
